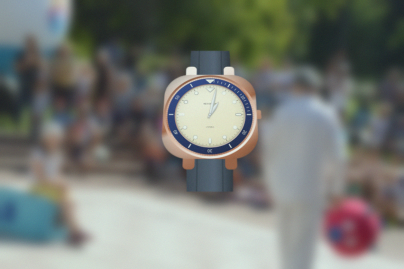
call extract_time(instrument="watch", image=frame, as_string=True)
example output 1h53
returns 1h02
